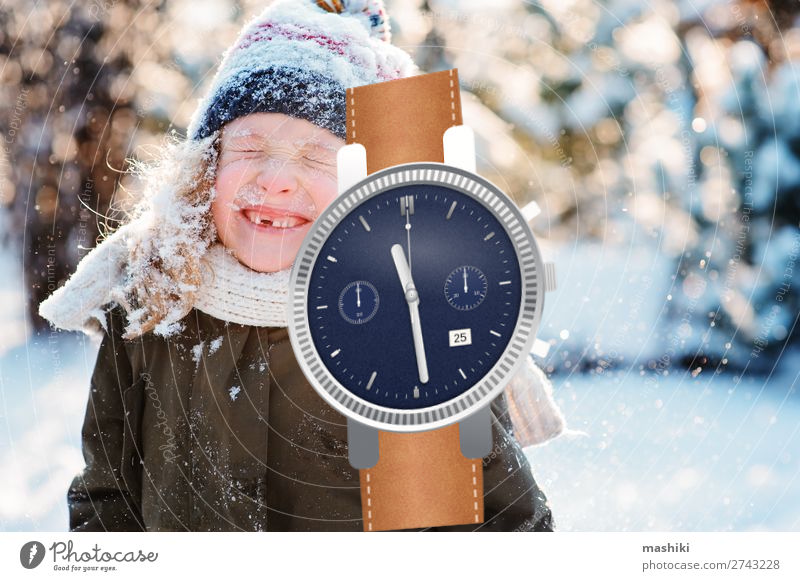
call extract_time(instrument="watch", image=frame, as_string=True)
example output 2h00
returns 11h29
